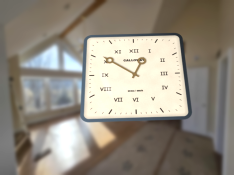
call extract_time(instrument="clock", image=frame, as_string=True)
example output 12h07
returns 12h51
